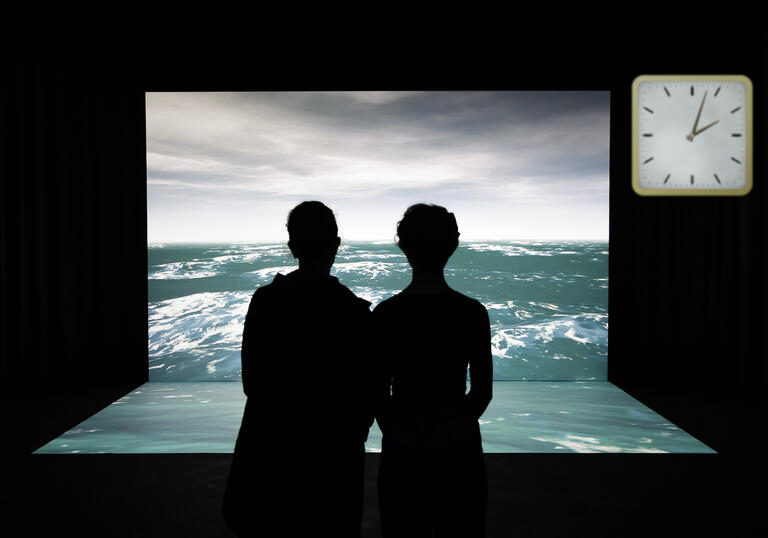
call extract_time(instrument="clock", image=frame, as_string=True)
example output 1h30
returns 2h03
